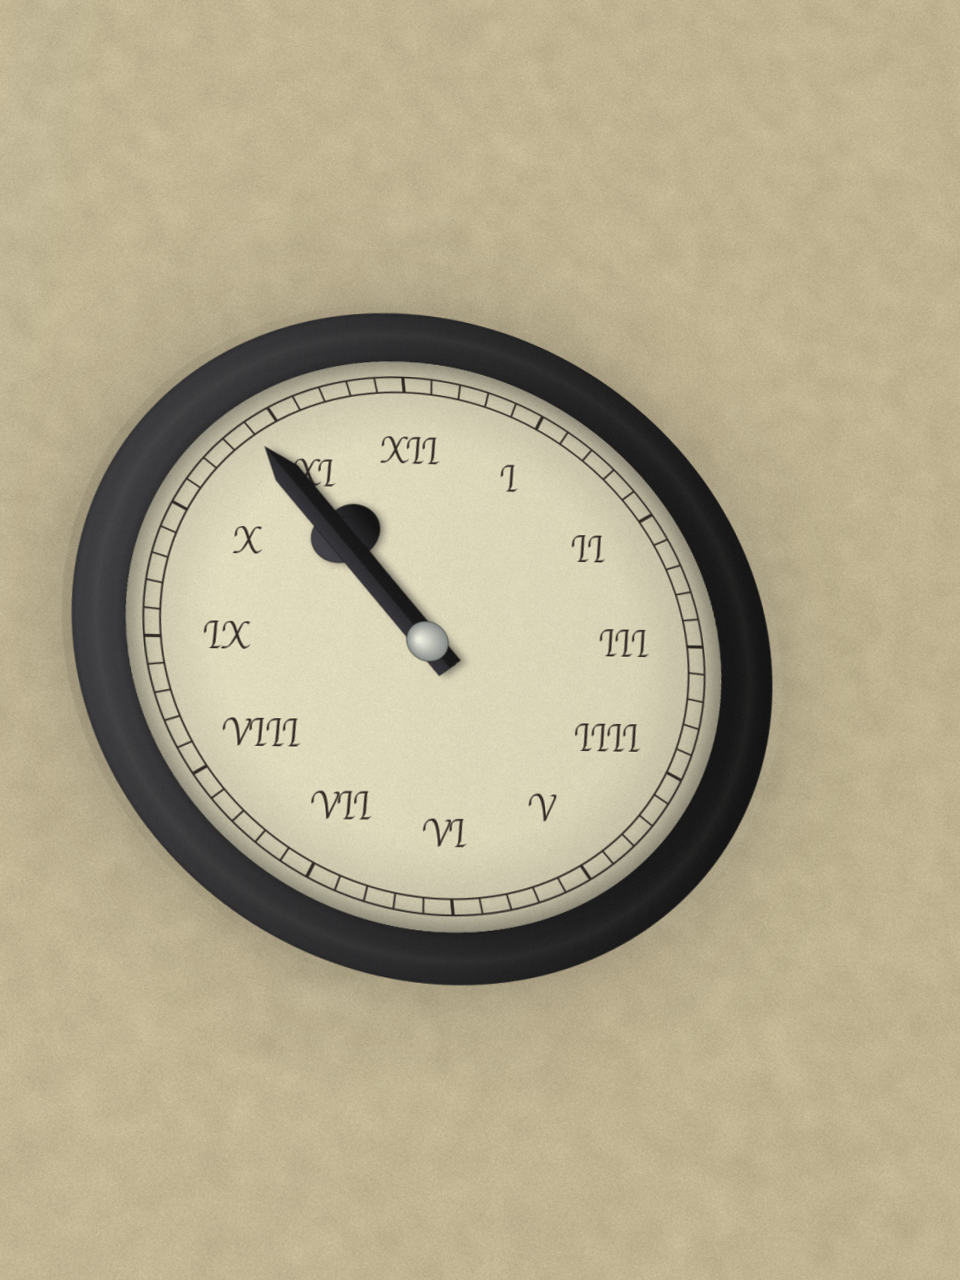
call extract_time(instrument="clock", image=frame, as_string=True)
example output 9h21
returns 10h54
